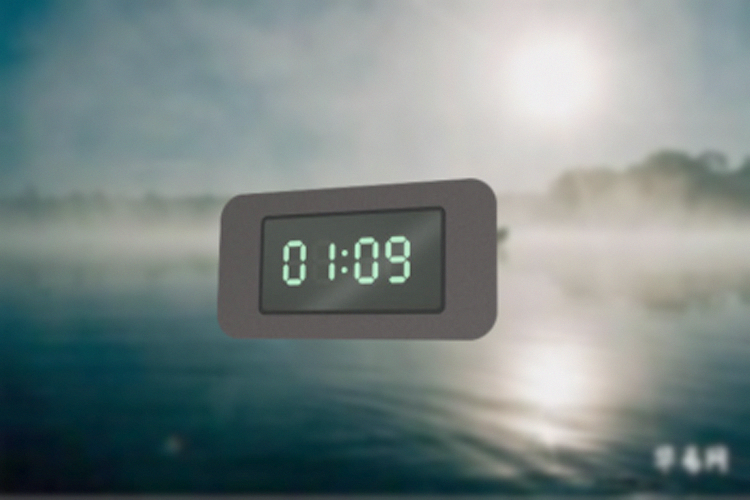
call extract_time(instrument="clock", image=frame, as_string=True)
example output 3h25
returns 1h09
